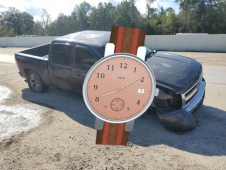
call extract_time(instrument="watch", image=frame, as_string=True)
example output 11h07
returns 8h09
